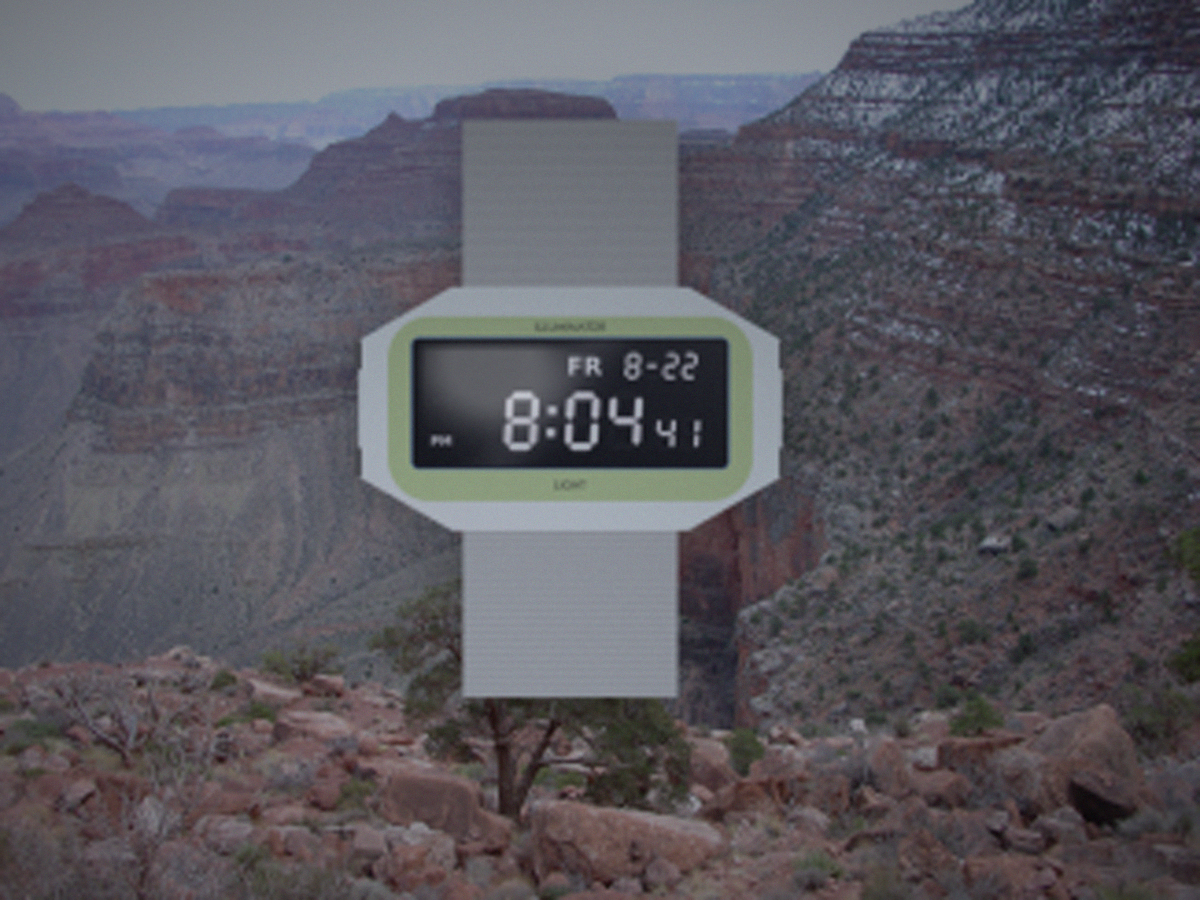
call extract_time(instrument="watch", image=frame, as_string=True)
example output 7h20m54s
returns 8h04m41s
